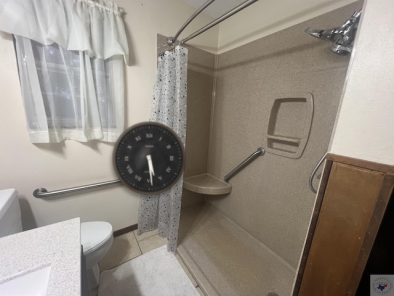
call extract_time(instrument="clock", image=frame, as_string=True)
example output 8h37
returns 5h29
